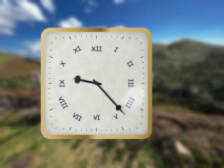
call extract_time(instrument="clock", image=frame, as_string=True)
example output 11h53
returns 9h23
